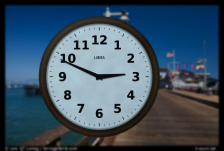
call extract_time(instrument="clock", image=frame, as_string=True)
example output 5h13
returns 2h49
